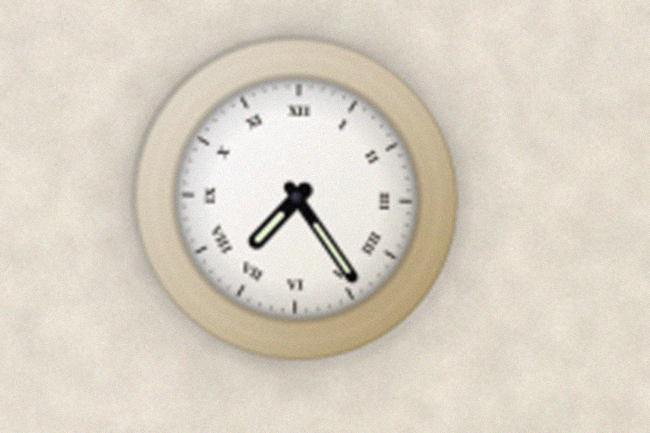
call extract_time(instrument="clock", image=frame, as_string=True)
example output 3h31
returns 7h24
